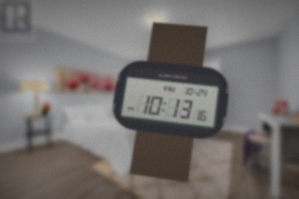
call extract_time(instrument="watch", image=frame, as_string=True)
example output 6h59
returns 10h13
